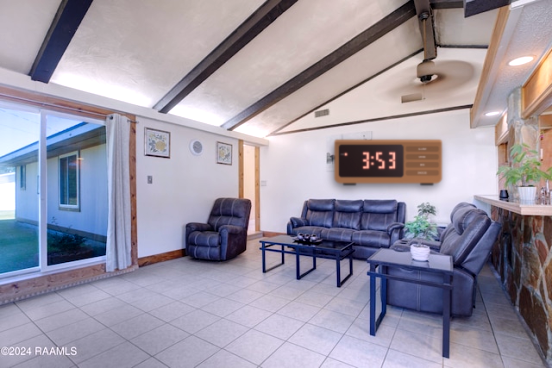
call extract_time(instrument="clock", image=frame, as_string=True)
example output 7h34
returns 3h53
